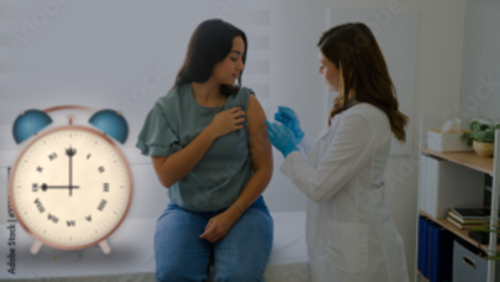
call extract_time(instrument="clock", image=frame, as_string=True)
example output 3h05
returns 9h00
